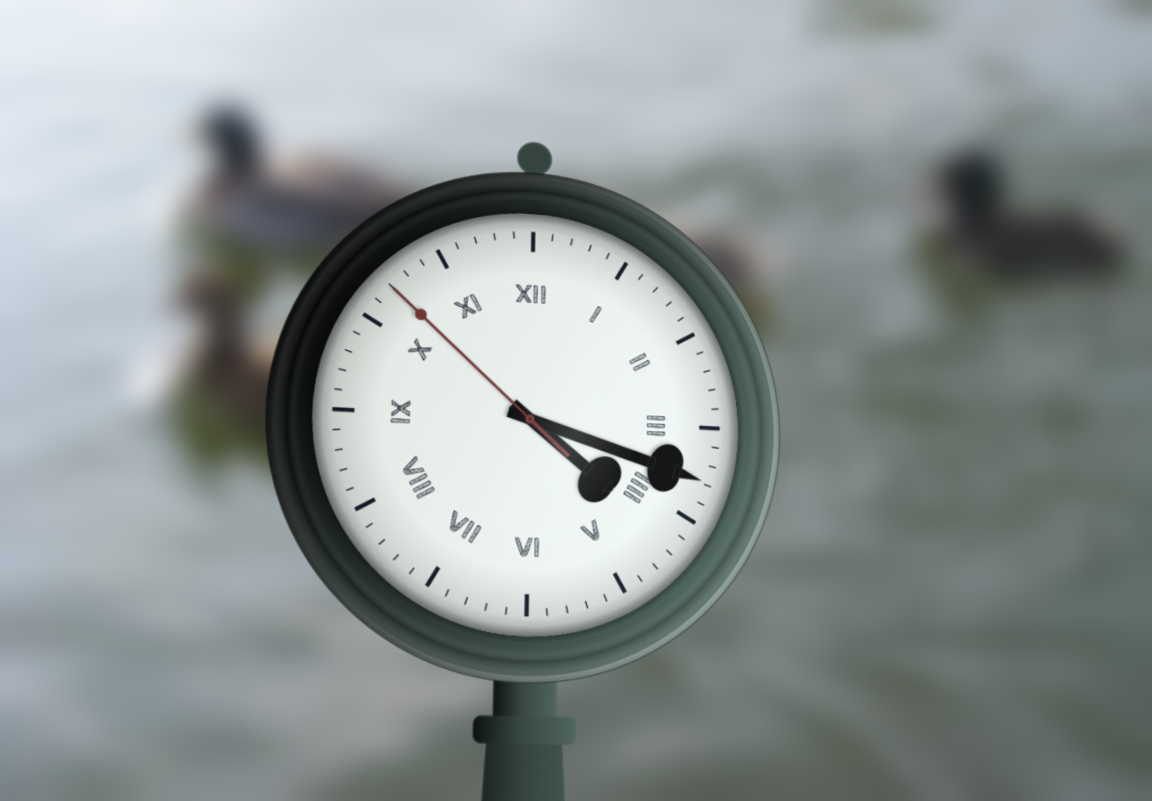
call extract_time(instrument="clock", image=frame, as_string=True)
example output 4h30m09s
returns 4h17m52s
